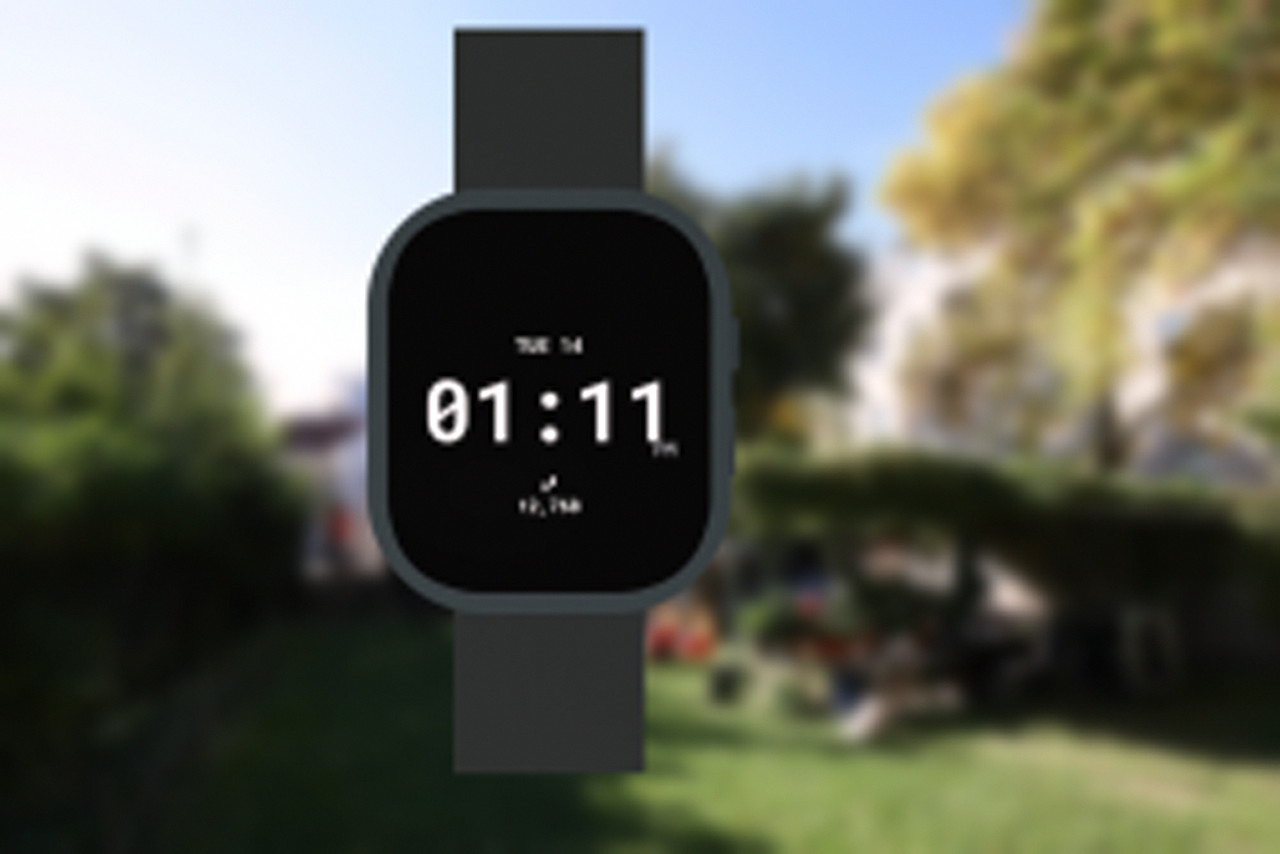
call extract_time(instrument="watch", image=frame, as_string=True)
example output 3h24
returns 1h11
